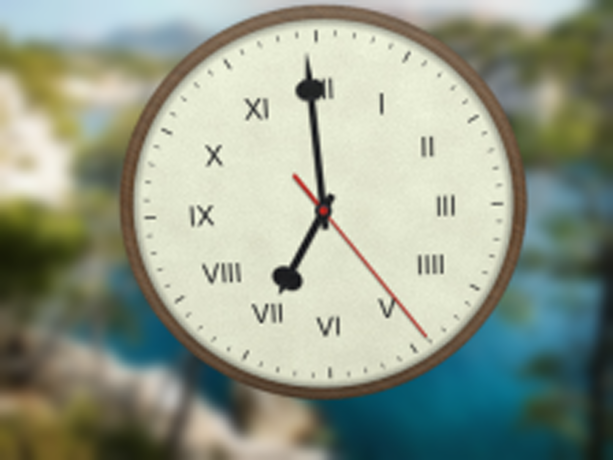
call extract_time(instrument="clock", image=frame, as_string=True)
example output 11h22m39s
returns 6h59m24s
